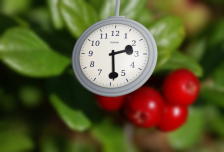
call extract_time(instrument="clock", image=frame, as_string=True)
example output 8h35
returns 2h29
